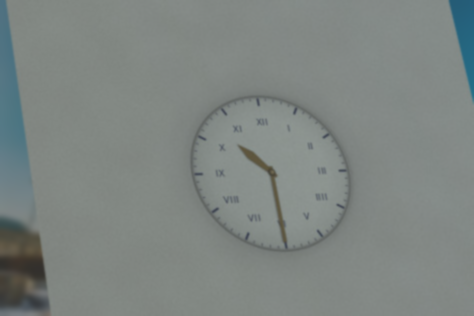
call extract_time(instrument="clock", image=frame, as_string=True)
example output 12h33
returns 10h30
